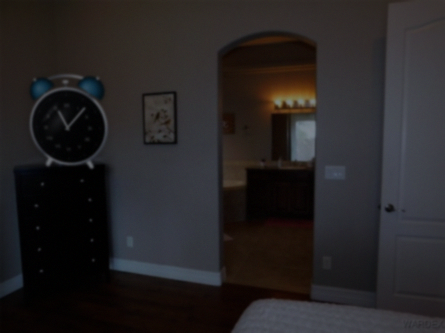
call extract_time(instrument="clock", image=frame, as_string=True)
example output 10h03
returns 11h07
